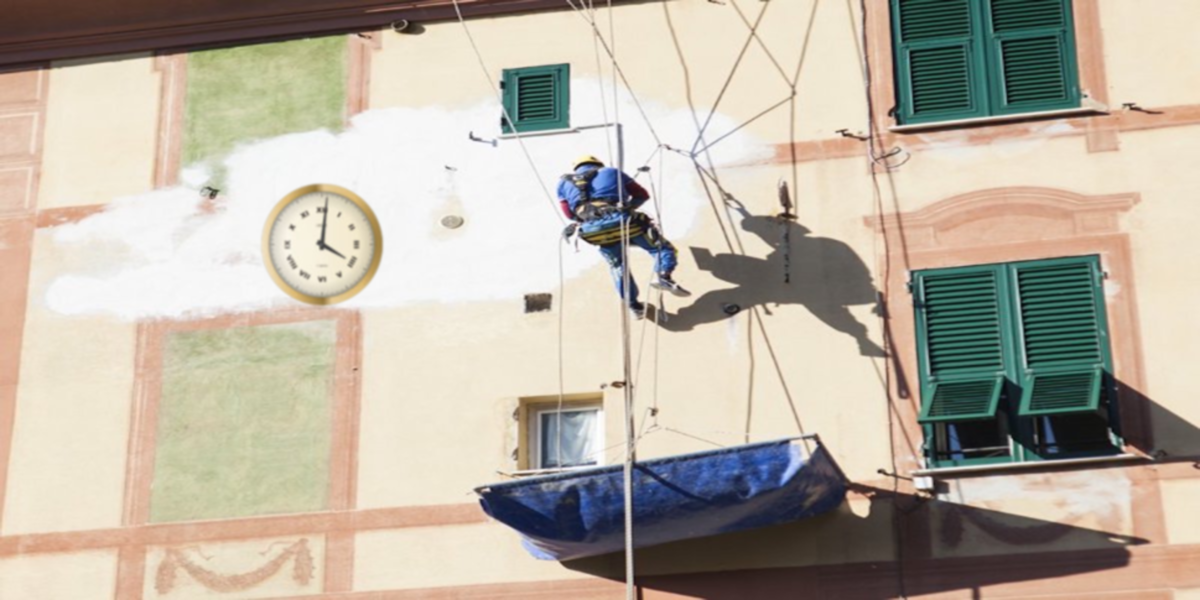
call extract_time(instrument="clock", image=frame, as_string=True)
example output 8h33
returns 4h01
